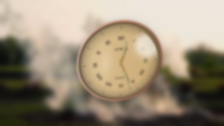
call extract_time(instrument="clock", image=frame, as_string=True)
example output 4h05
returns 12h27
